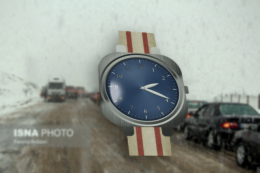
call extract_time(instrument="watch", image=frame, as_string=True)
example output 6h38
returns 2h19
